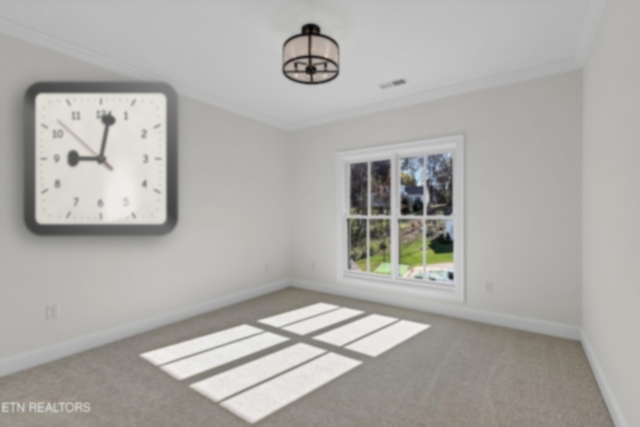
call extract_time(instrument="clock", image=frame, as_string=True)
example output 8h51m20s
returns 9h01m52s
